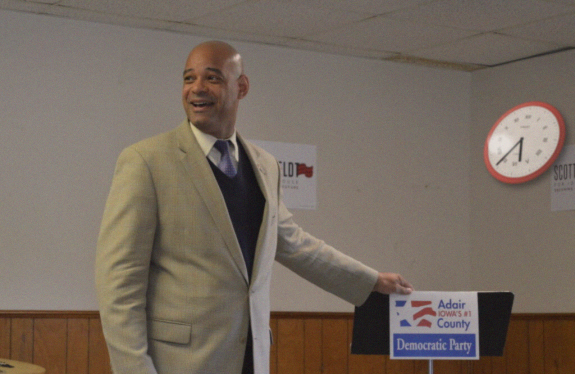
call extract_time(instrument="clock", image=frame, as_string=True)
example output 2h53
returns 5h36
